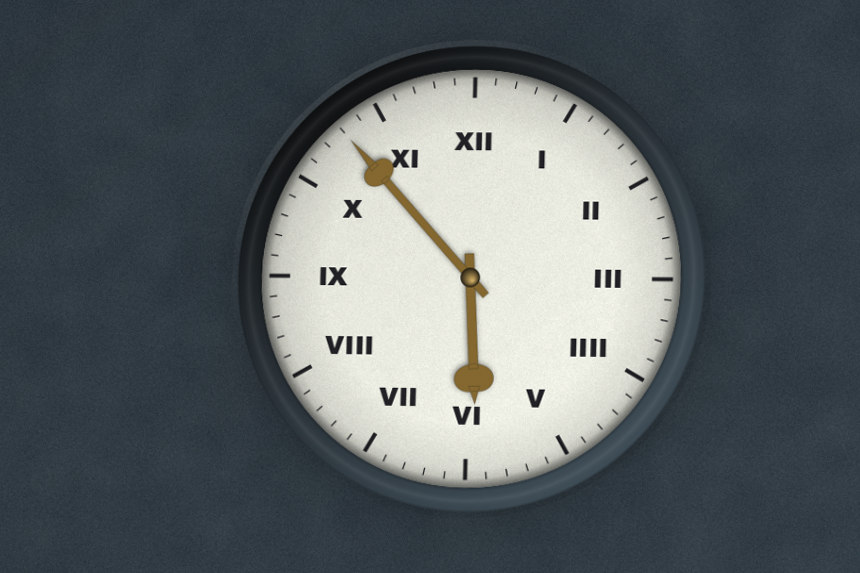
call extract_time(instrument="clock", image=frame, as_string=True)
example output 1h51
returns 5h53
